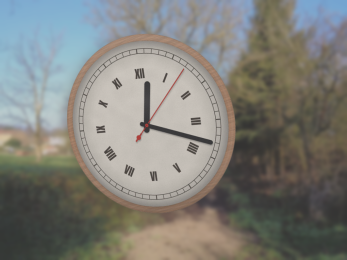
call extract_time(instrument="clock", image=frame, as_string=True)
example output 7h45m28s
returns 12h18m07s
